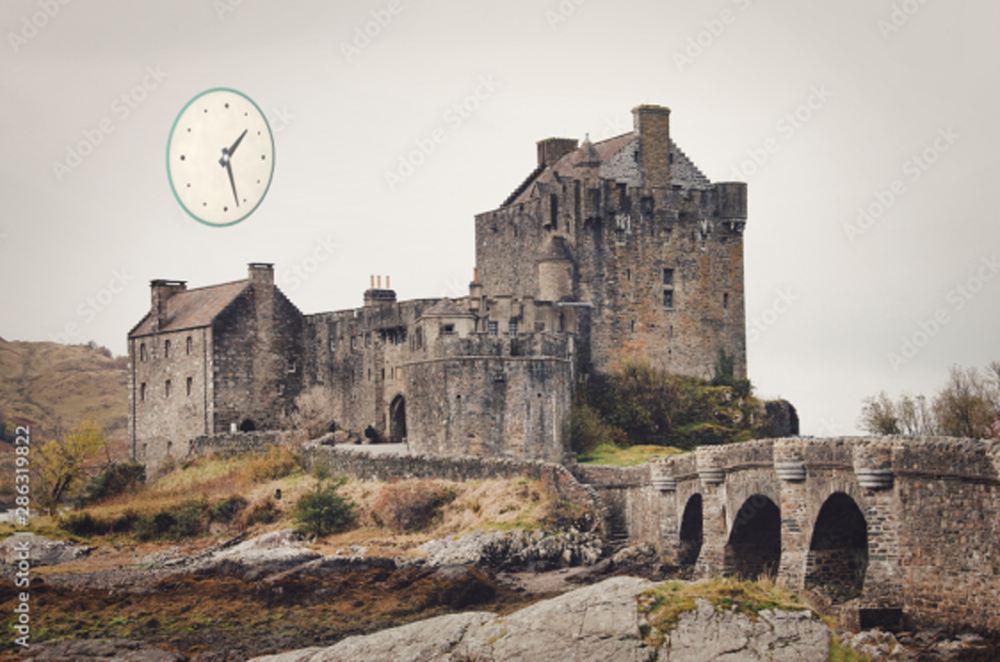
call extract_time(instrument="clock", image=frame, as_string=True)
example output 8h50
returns 1h27
